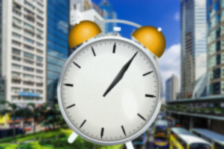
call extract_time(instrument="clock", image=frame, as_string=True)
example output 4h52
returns 1h05
